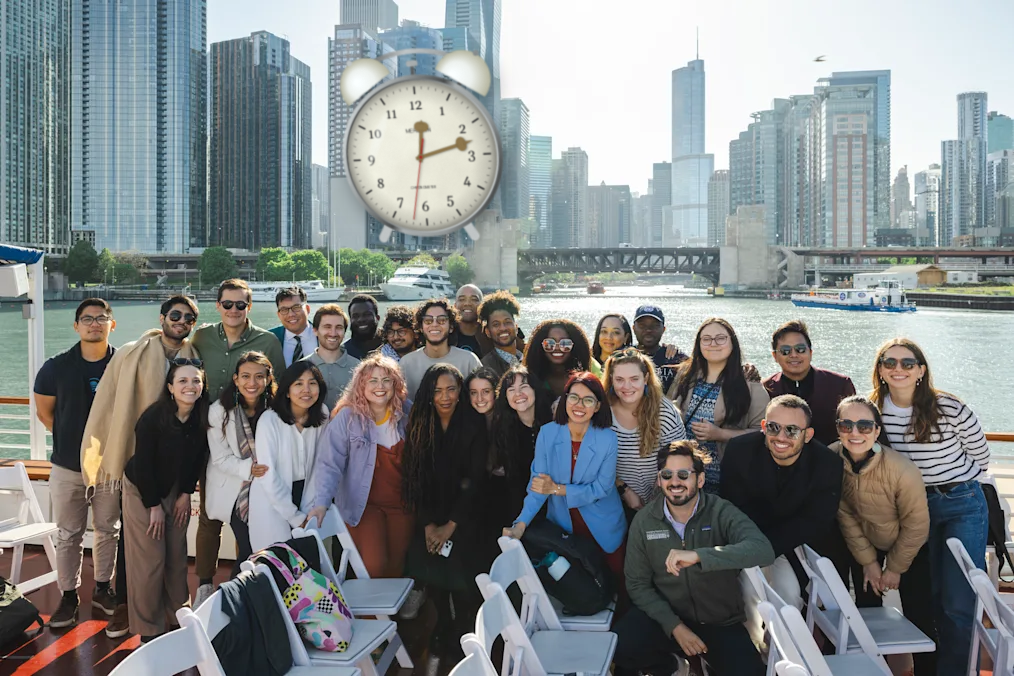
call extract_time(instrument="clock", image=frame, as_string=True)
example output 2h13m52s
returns 12h12m32s
